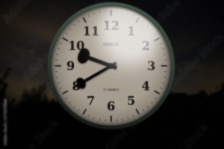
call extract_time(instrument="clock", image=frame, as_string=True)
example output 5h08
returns 9h40
